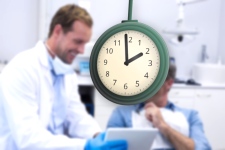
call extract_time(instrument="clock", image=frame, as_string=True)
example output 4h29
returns 1h59
